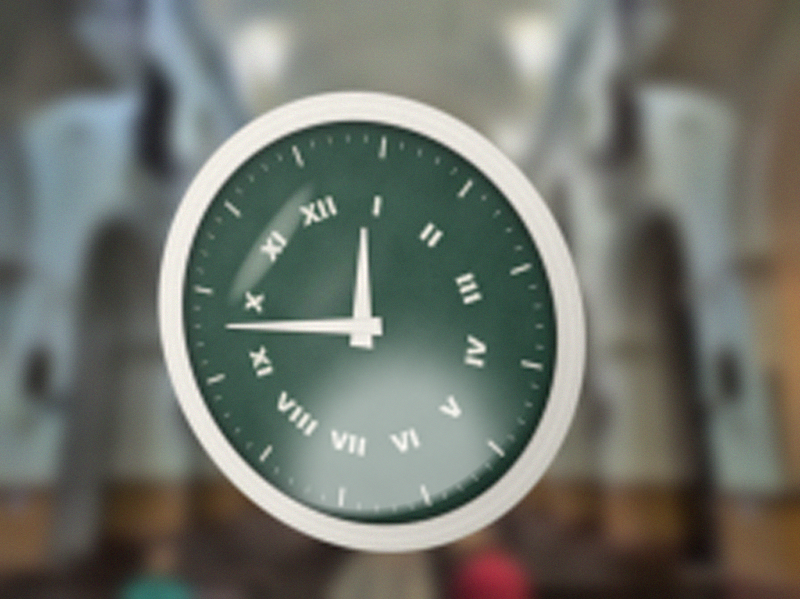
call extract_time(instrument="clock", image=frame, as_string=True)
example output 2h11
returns 12h48
